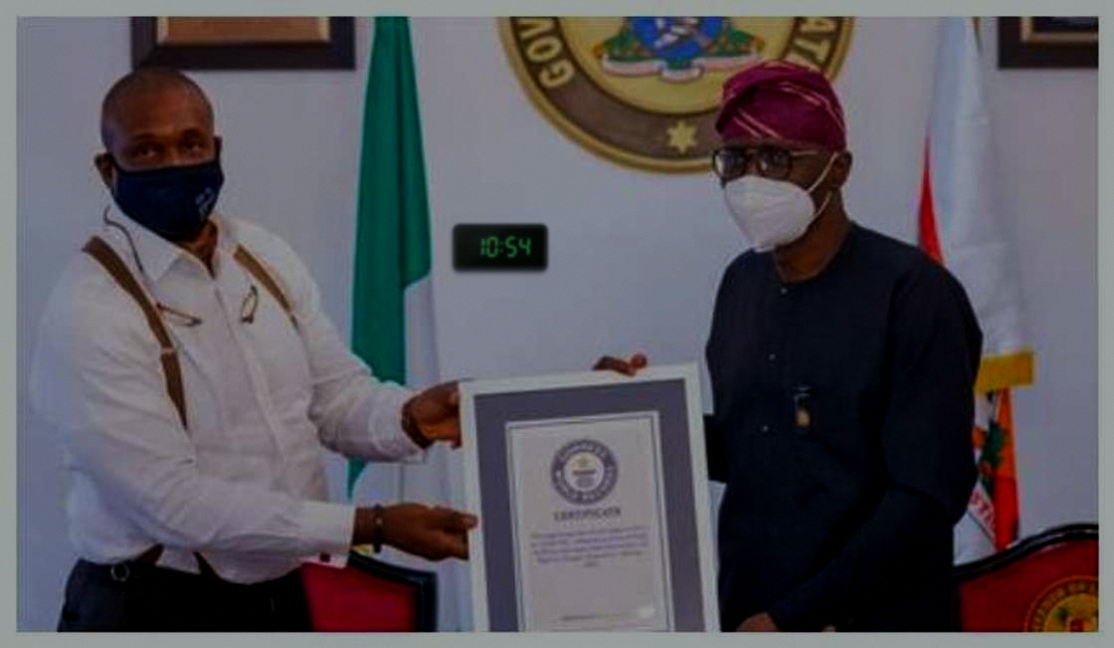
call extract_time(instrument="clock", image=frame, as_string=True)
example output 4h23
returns 10h54
